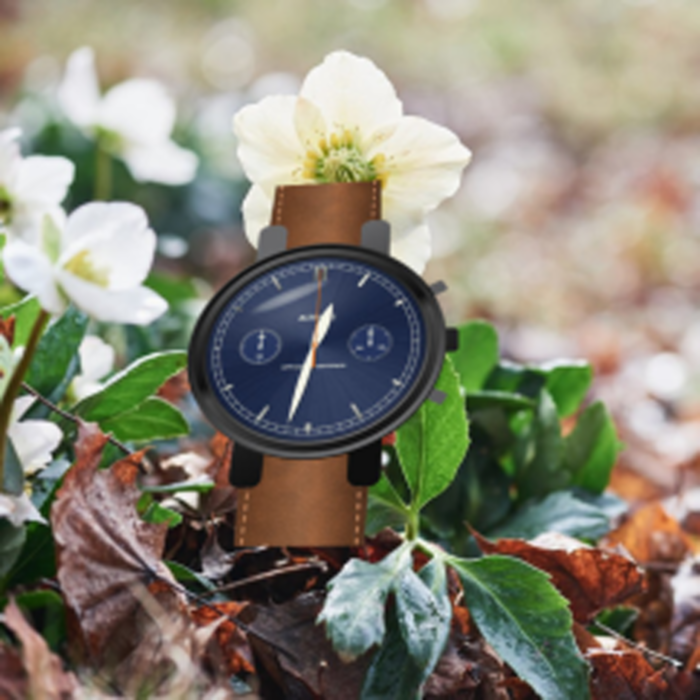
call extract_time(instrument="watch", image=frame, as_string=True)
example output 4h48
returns 12h32
